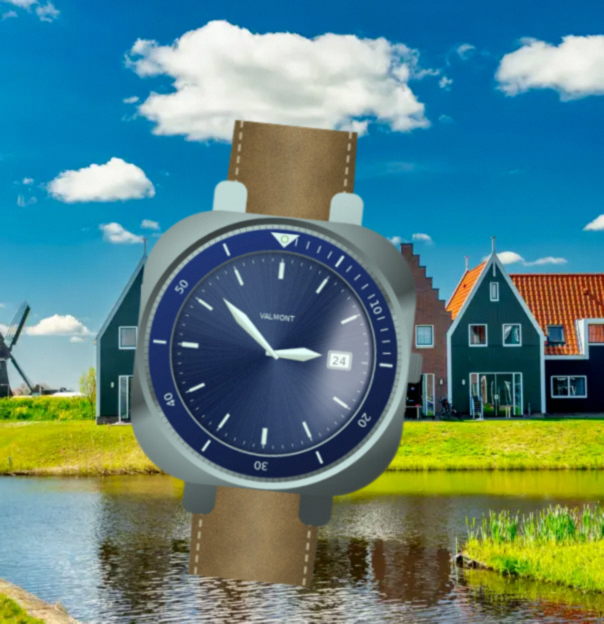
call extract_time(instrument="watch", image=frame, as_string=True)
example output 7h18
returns 2h52
